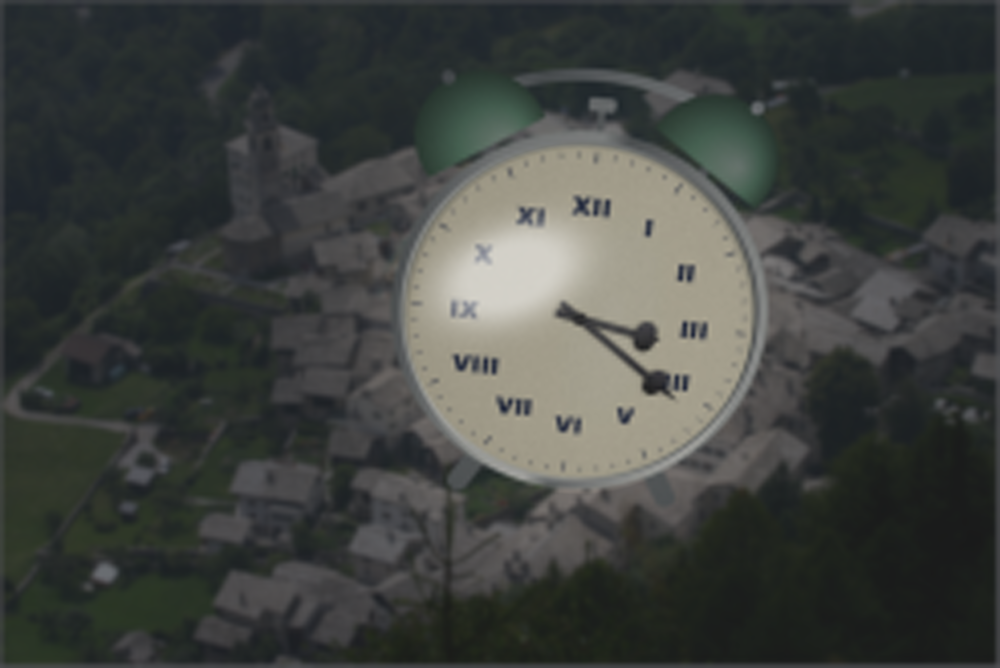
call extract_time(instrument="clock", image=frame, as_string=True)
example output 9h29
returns 3h21
